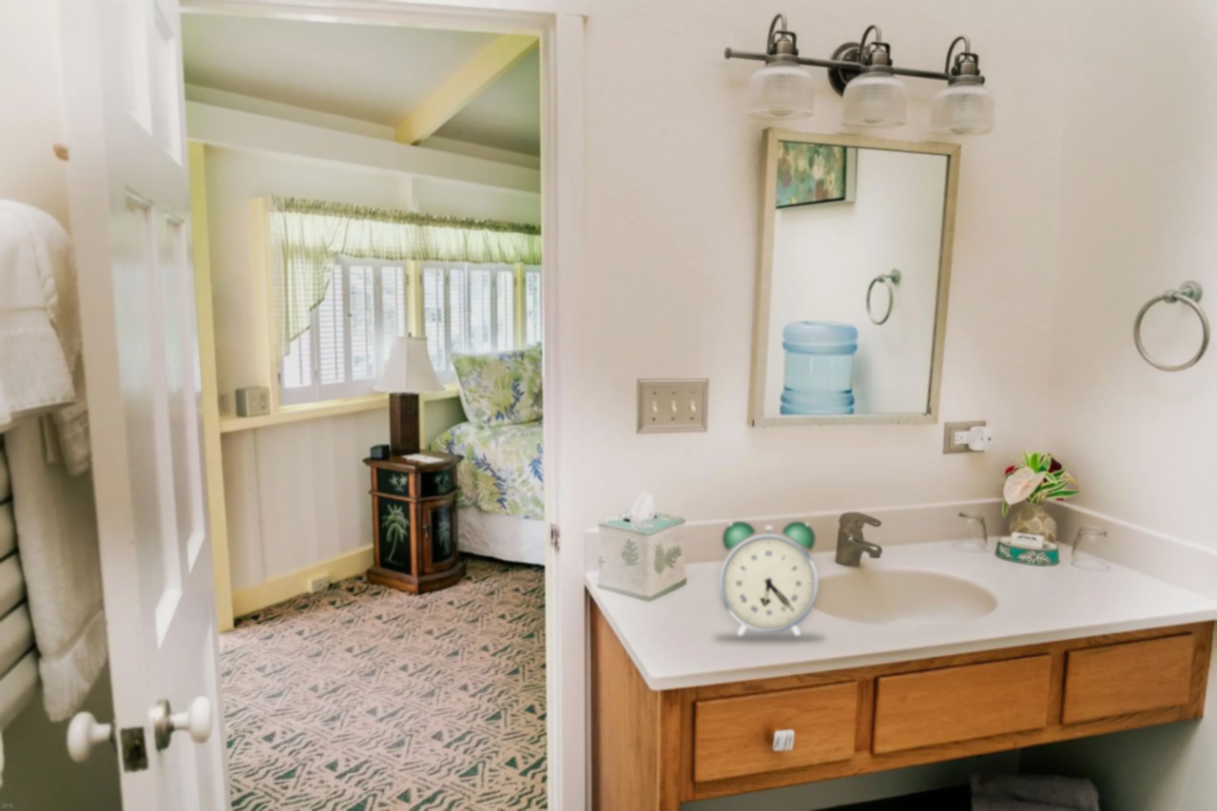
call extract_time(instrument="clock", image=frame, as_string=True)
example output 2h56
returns 6h23
